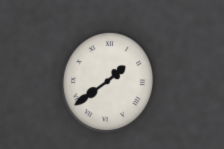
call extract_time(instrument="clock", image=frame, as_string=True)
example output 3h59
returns 1h39
